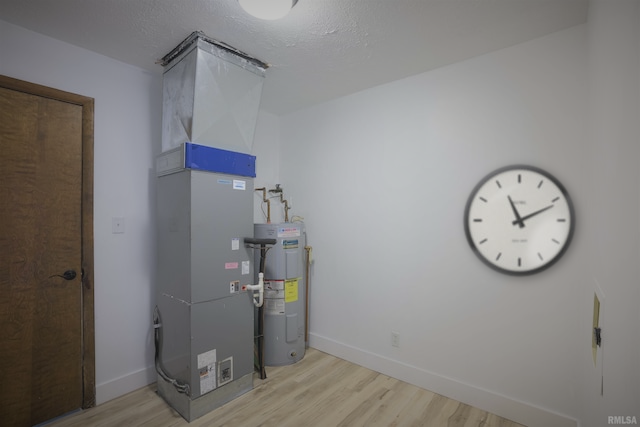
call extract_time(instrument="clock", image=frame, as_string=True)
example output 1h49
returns 11h11
